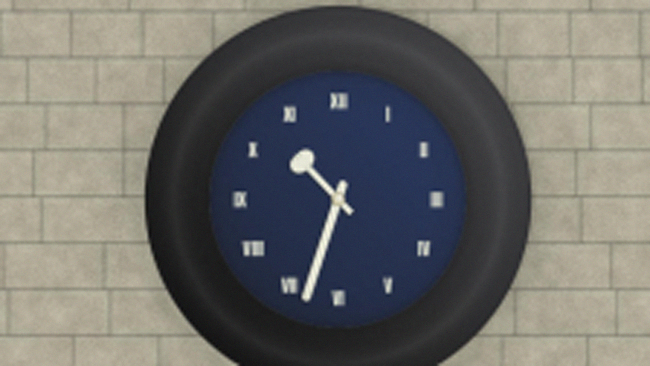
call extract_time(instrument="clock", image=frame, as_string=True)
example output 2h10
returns 10h33
